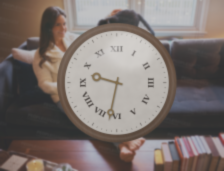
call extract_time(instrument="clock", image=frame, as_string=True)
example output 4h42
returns 9h32
